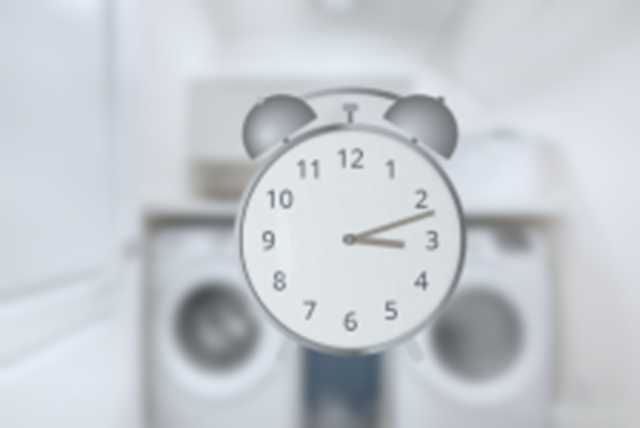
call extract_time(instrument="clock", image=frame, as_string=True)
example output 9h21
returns 3h12
